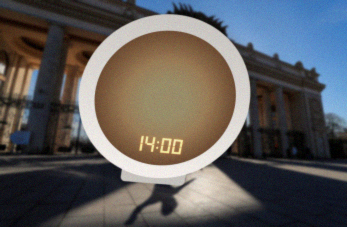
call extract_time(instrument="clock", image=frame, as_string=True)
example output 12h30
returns 14h00
